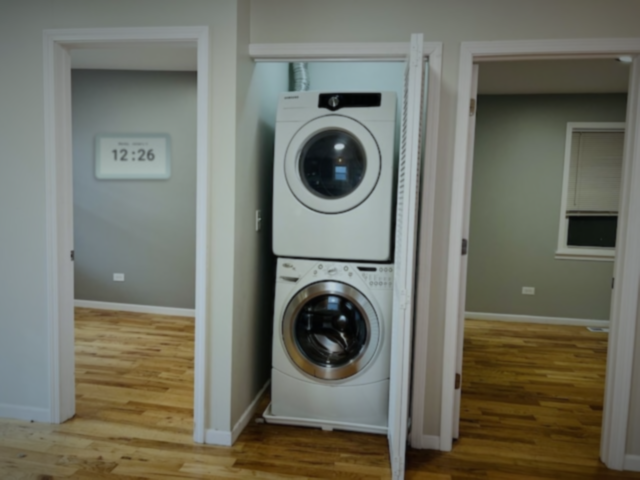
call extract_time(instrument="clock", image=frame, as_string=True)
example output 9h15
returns 12h26
